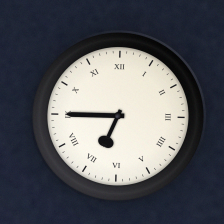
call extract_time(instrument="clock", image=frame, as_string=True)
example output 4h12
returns 6h45
